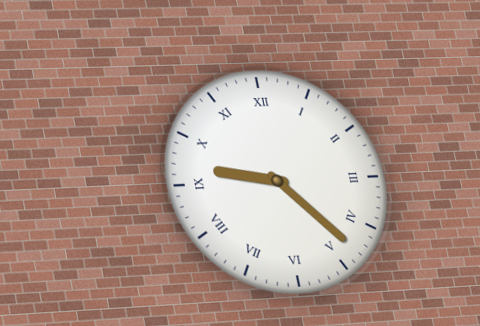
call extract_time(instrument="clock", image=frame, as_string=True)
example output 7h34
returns 9h23
